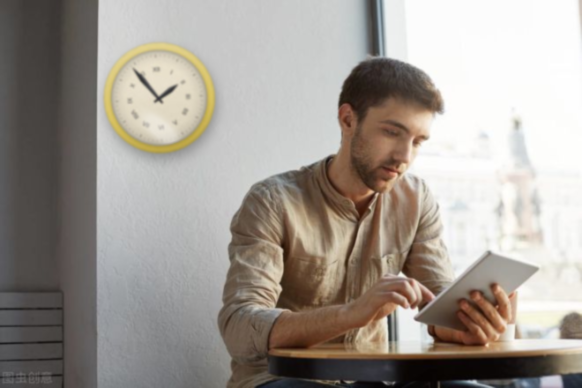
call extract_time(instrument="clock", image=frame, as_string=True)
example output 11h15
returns 1h54
